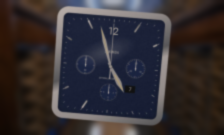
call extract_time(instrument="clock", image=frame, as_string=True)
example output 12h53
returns 4h57
